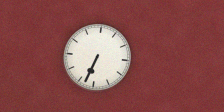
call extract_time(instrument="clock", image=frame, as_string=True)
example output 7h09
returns 6h33
